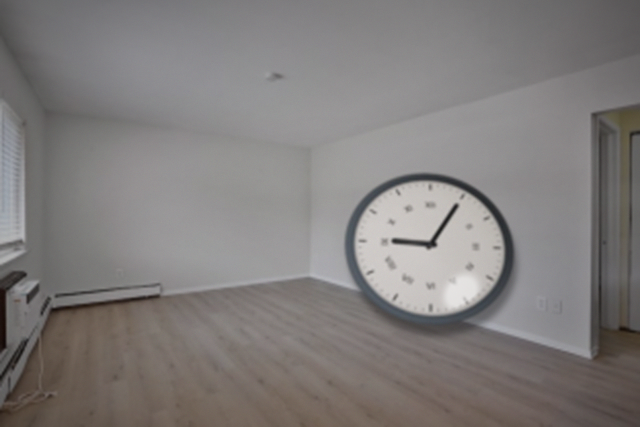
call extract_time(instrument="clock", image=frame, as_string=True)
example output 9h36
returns 9h05
